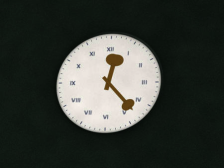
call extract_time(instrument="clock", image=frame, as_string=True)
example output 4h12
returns 12h23
